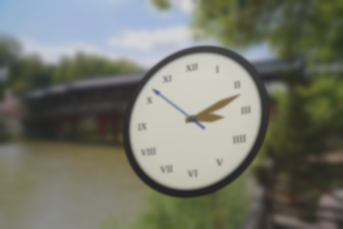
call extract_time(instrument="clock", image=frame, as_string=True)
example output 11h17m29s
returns 3h11m52s
